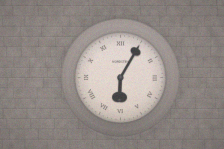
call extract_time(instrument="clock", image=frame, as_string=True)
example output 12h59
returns 6h05
